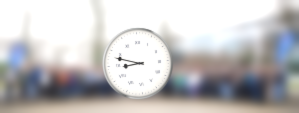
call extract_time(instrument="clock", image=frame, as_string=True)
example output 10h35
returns 8h48
